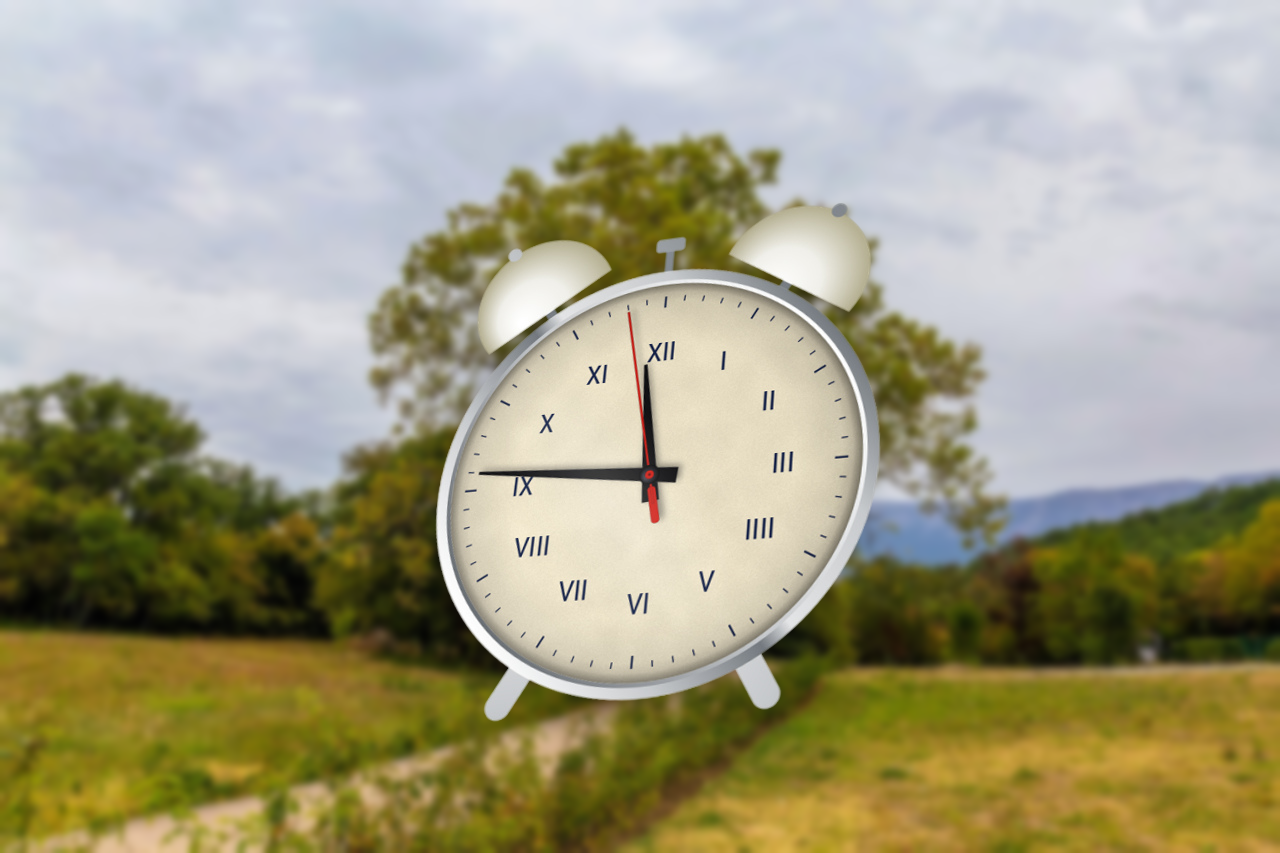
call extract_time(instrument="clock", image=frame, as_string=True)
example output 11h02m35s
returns 11h45m58s
